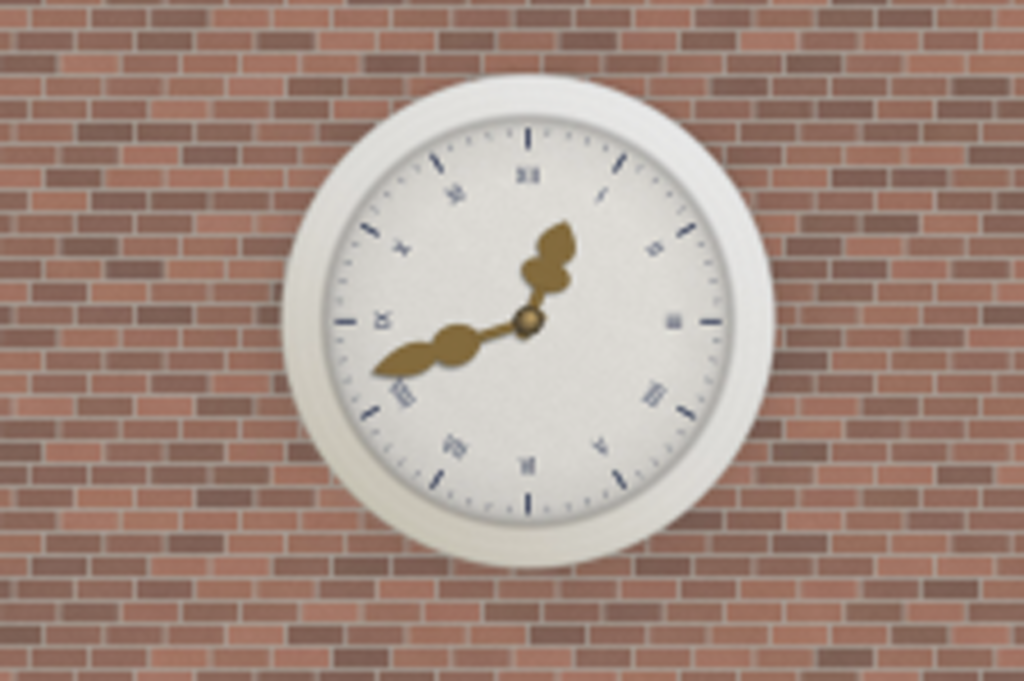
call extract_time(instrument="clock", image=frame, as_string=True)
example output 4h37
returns 12h42
